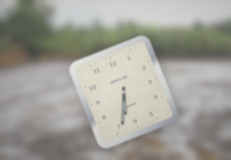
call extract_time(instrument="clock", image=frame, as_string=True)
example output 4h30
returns 6h34
